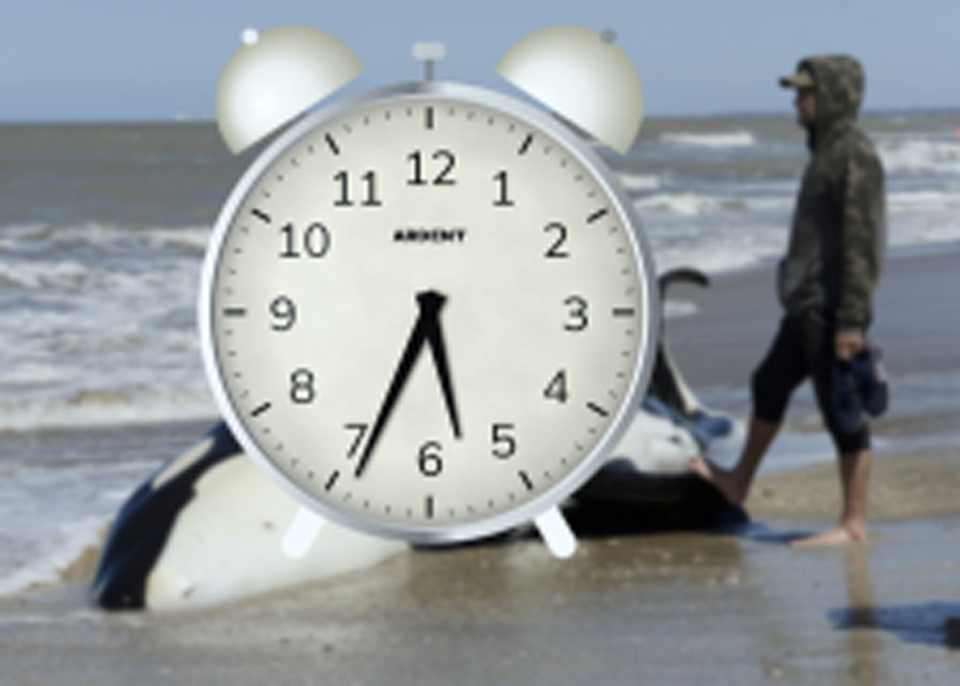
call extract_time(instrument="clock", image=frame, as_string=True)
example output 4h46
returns 5h34
